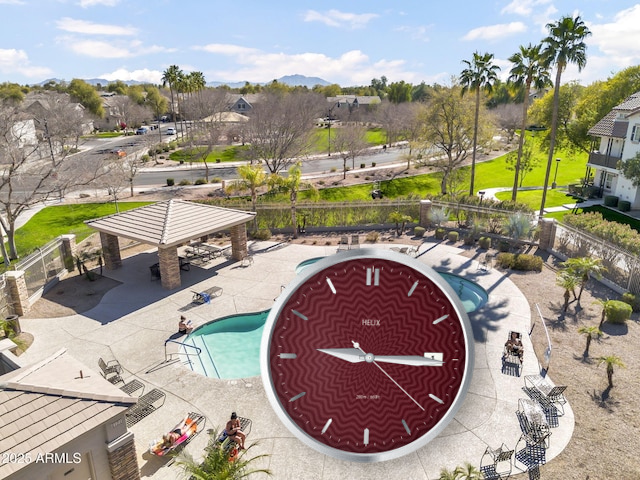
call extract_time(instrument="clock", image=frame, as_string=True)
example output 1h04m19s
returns 9h15m22s
